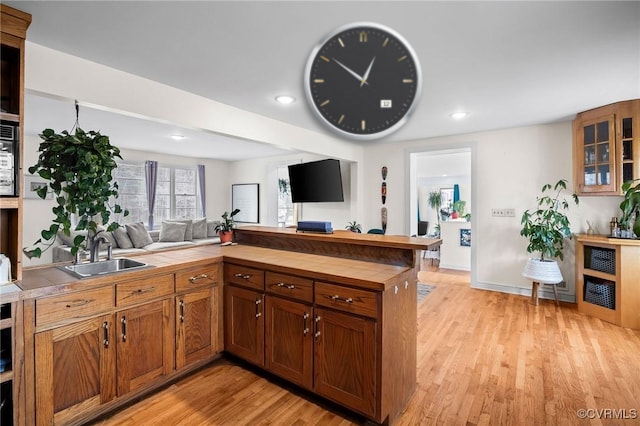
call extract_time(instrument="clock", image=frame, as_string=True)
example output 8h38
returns 12h51
